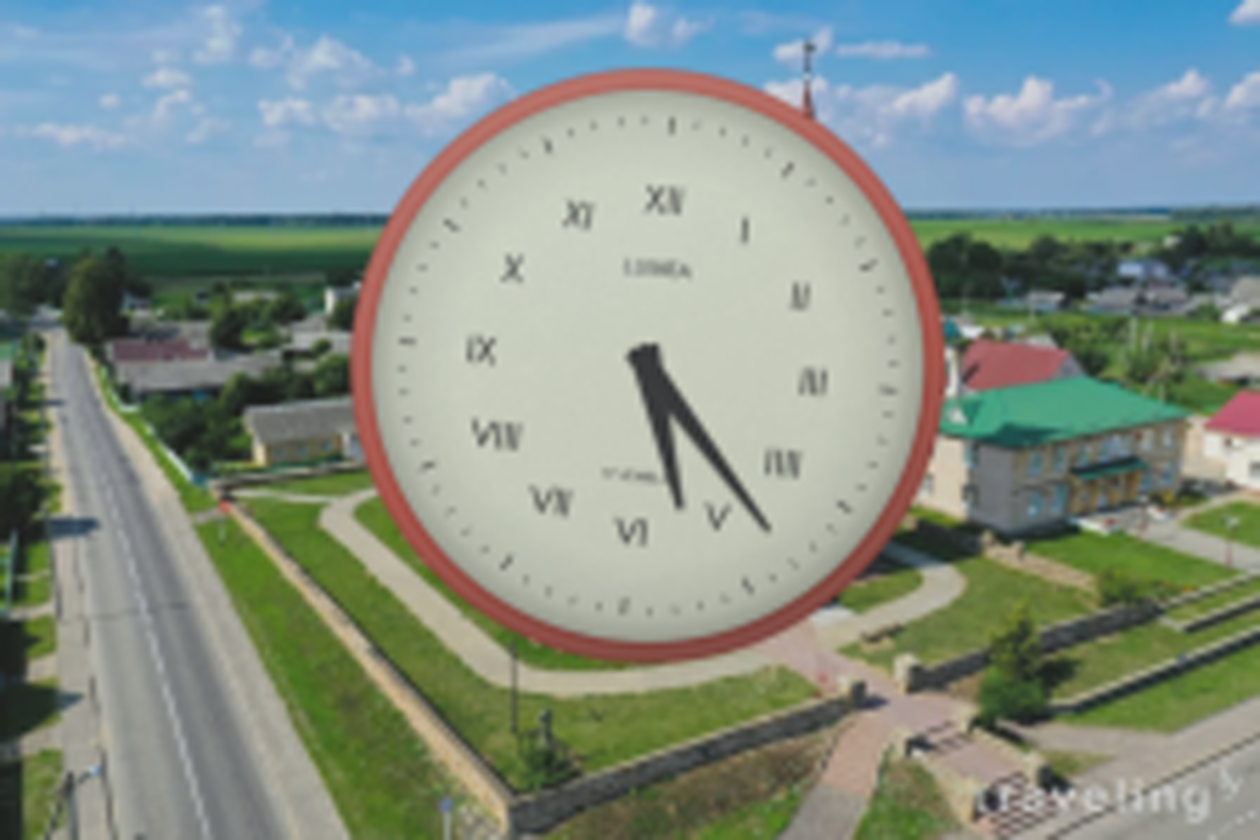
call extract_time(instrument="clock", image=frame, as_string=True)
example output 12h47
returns 5h23
